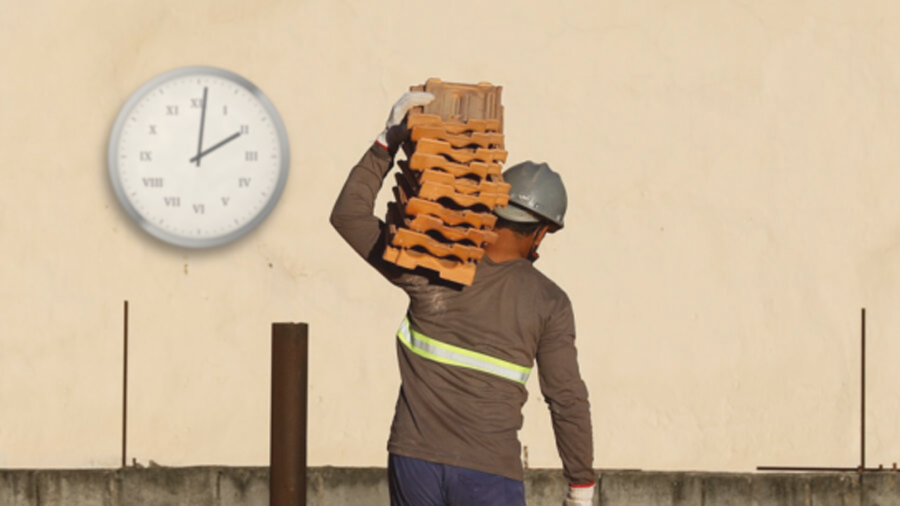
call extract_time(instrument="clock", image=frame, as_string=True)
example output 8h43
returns 2h01
